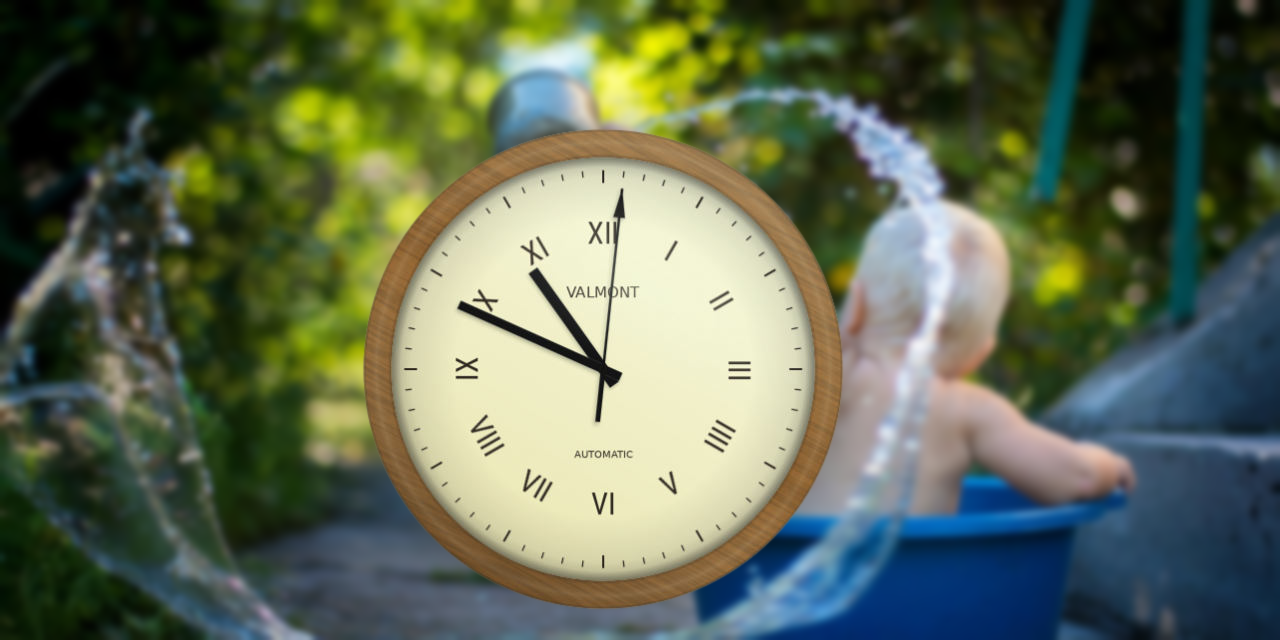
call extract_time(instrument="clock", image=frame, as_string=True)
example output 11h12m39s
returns 10h49m01s
